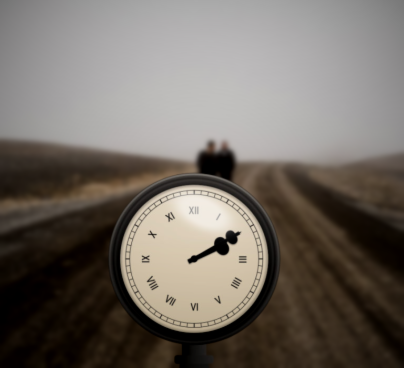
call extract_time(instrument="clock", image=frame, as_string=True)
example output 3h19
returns 2h10
